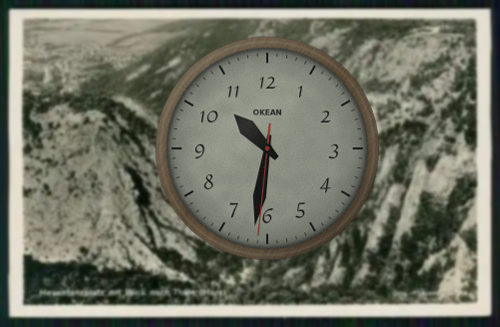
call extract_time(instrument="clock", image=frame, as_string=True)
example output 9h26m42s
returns 10h31m31s
